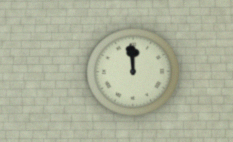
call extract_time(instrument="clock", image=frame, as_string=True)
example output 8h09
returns 11h59
